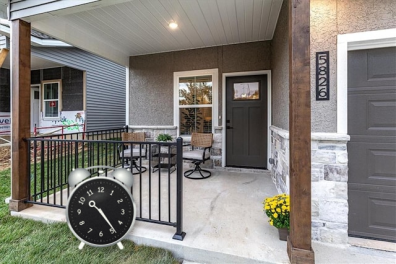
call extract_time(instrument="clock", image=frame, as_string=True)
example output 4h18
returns 10h24
